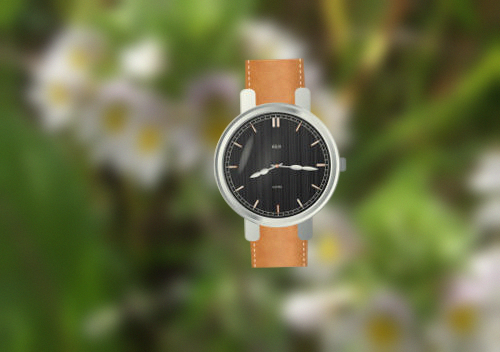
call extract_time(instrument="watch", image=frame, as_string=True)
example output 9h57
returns 8h16
